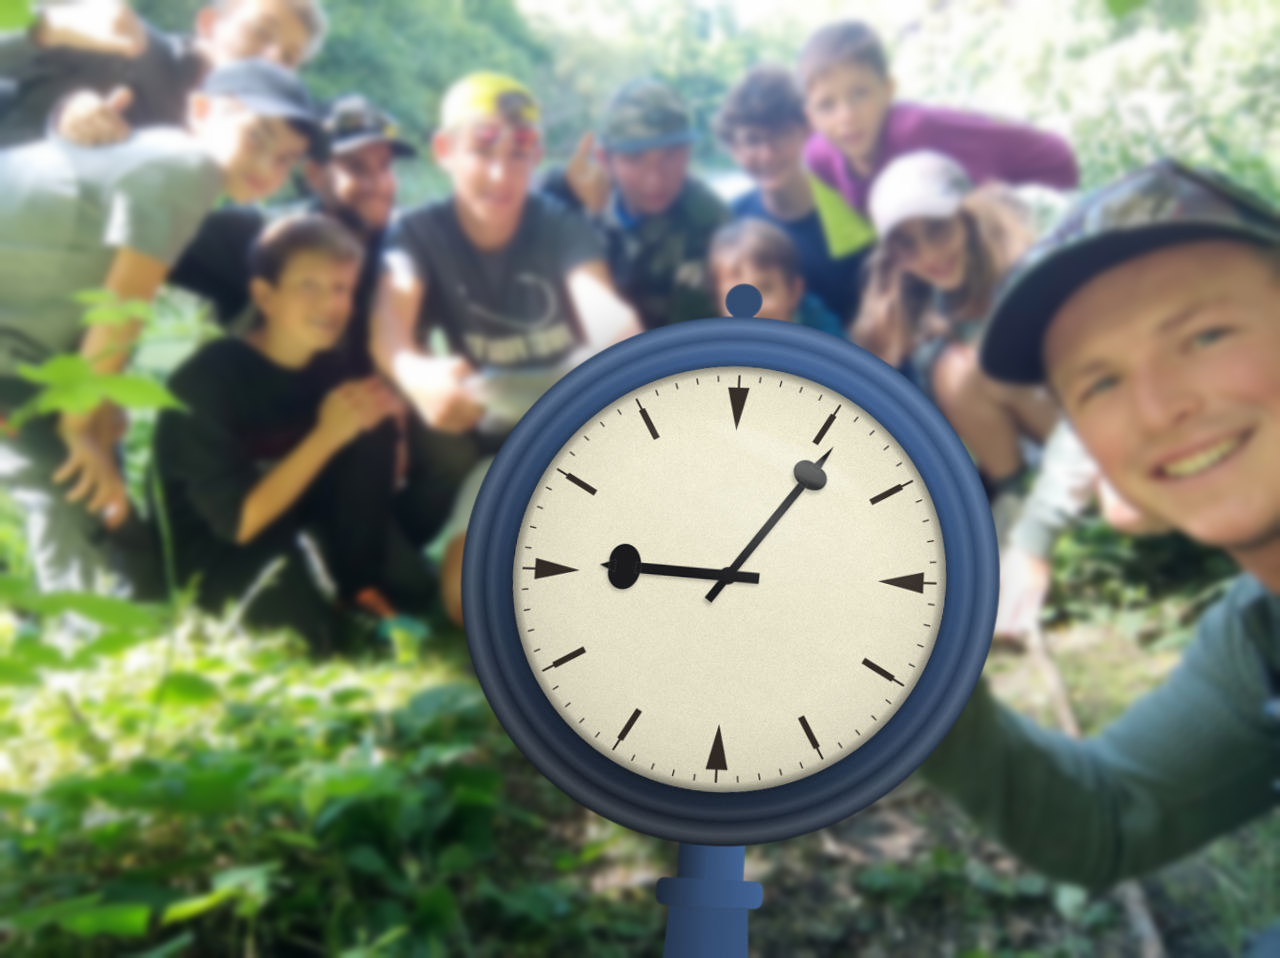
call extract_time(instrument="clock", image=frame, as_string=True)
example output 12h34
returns 9h06
